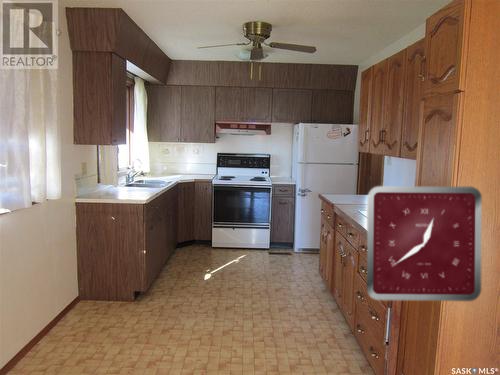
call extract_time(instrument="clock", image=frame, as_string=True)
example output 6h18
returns 12h39
